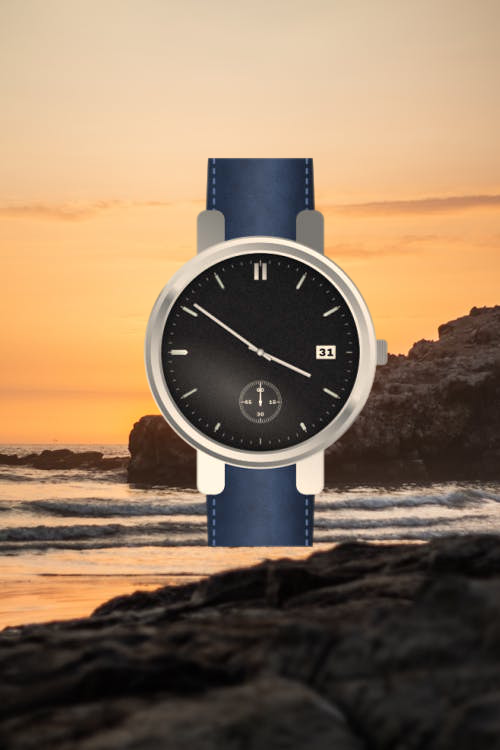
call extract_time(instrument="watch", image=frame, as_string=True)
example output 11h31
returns 3h51
